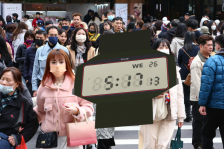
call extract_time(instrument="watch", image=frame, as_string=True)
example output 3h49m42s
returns 5h17m13s
